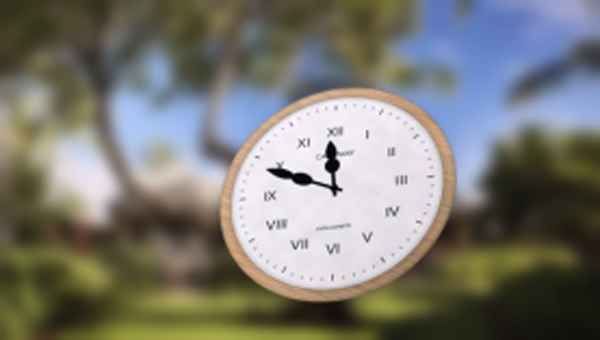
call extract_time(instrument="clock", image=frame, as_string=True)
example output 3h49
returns 11h49
